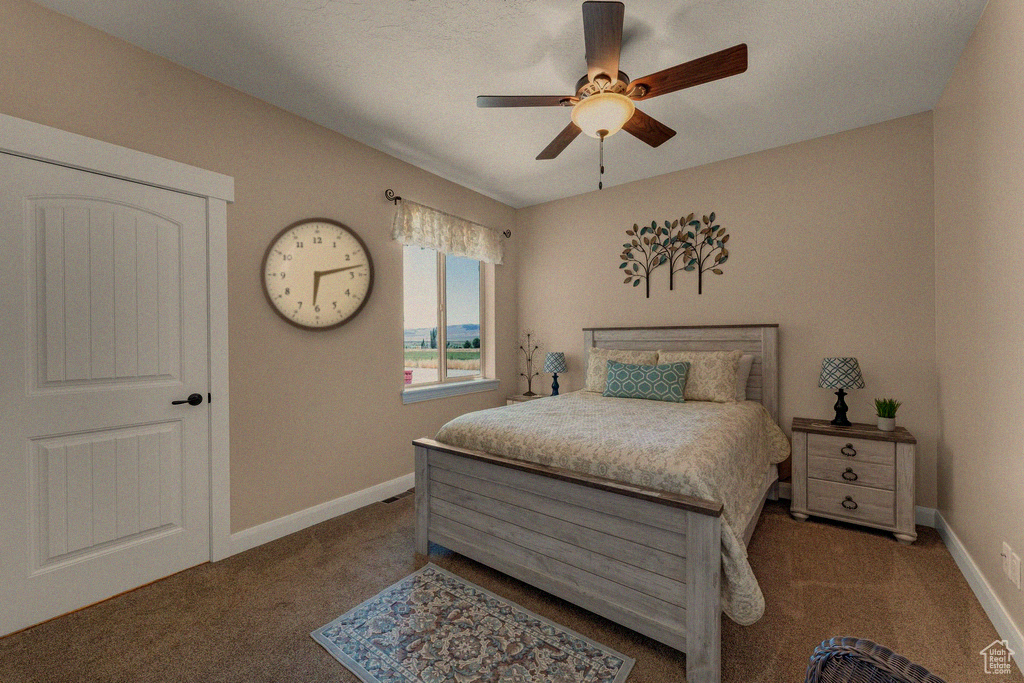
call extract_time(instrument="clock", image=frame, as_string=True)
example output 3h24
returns 6h13
